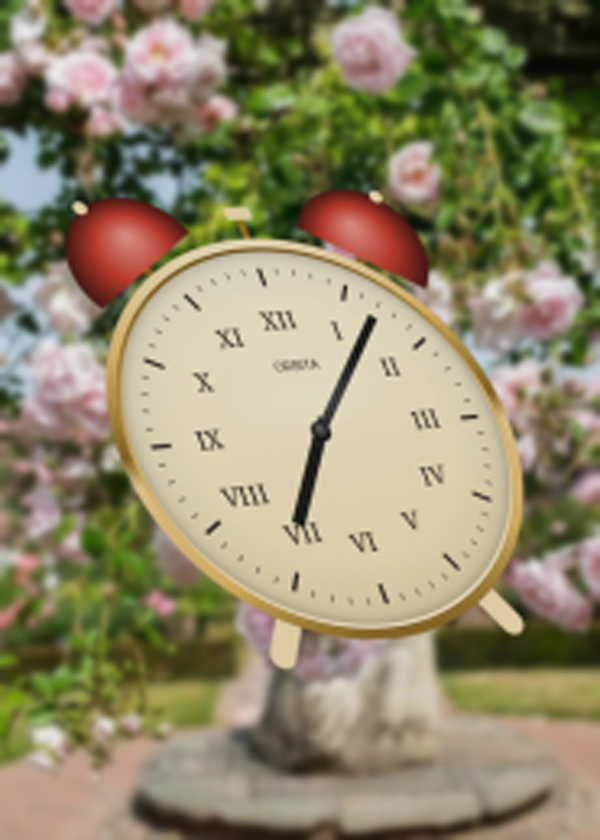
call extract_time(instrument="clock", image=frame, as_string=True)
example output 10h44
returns 7h07
